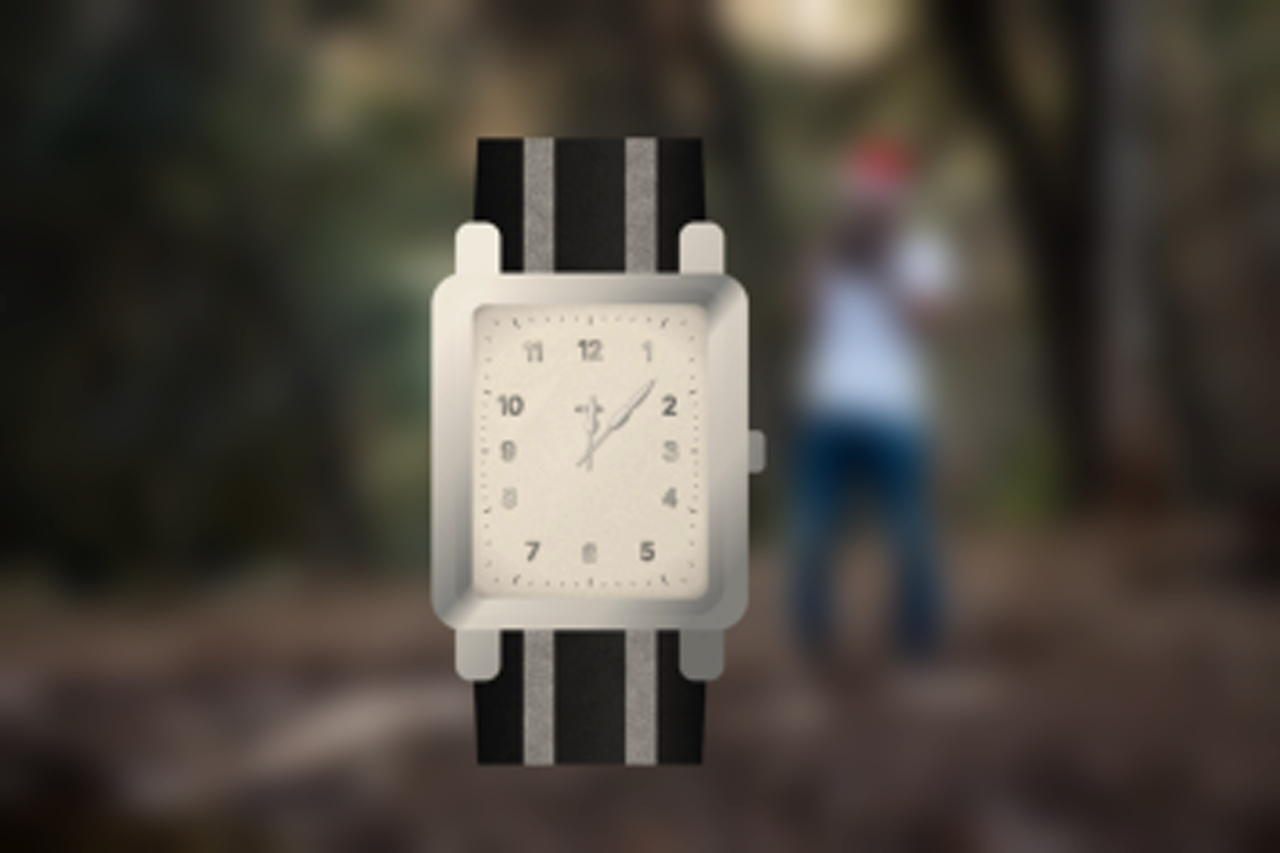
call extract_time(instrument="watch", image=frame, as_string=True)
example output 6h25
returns 12h07
